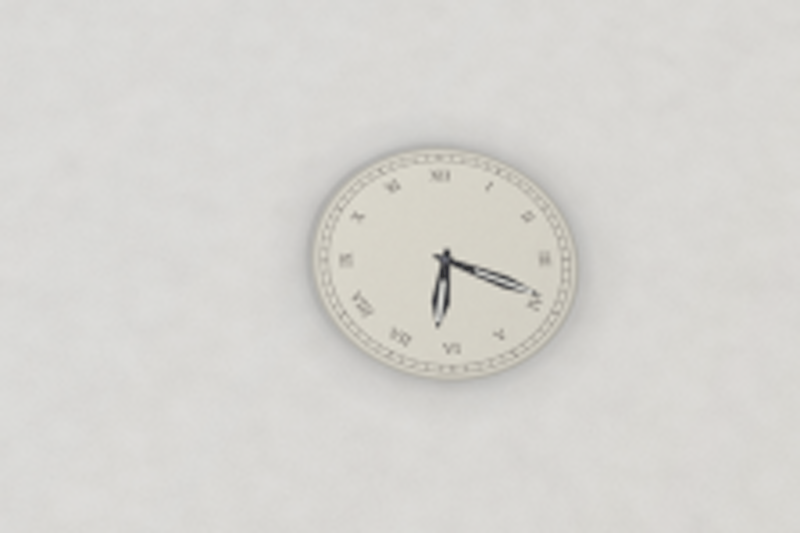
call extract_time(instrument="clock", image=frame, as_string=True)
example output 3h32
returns 6h19
